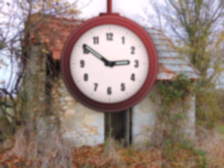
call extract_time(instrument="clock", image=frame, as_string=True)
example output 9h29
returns 2h51
